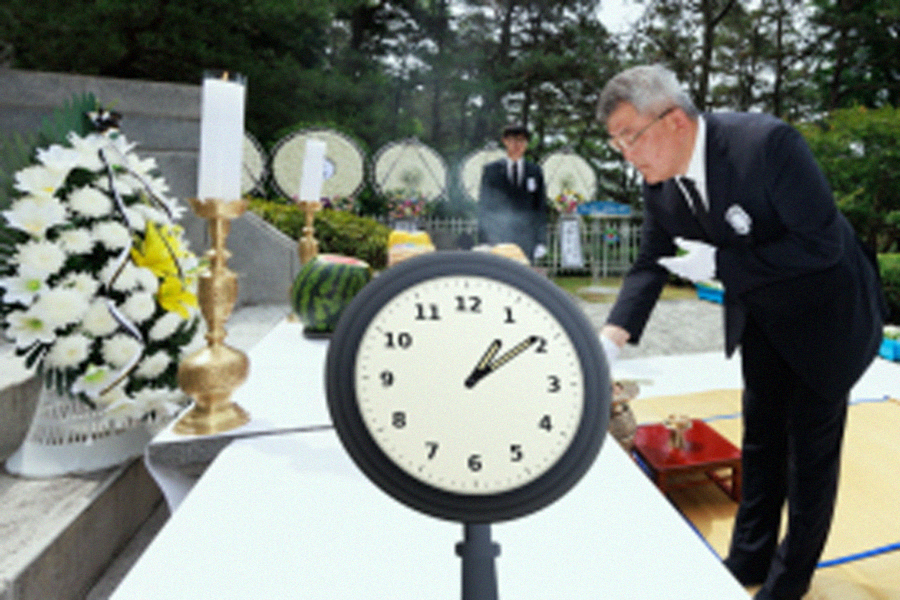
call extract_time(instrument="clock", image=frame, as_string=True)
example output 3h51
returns 1h09
